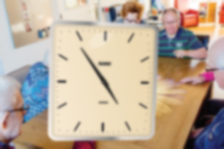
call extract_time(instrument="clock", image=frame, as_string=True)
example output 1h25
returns 4h54
